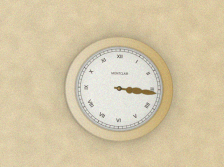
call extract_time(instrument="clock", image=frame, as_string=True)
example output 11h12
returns 3h16
